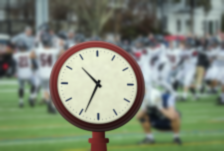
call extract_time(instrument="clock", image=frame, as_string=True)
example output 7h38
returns 10h34
